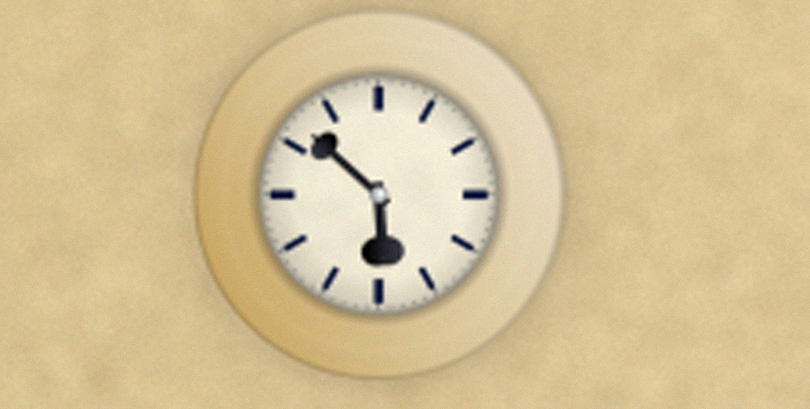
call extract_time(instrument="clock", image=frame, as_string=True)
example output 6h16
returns 5h52
